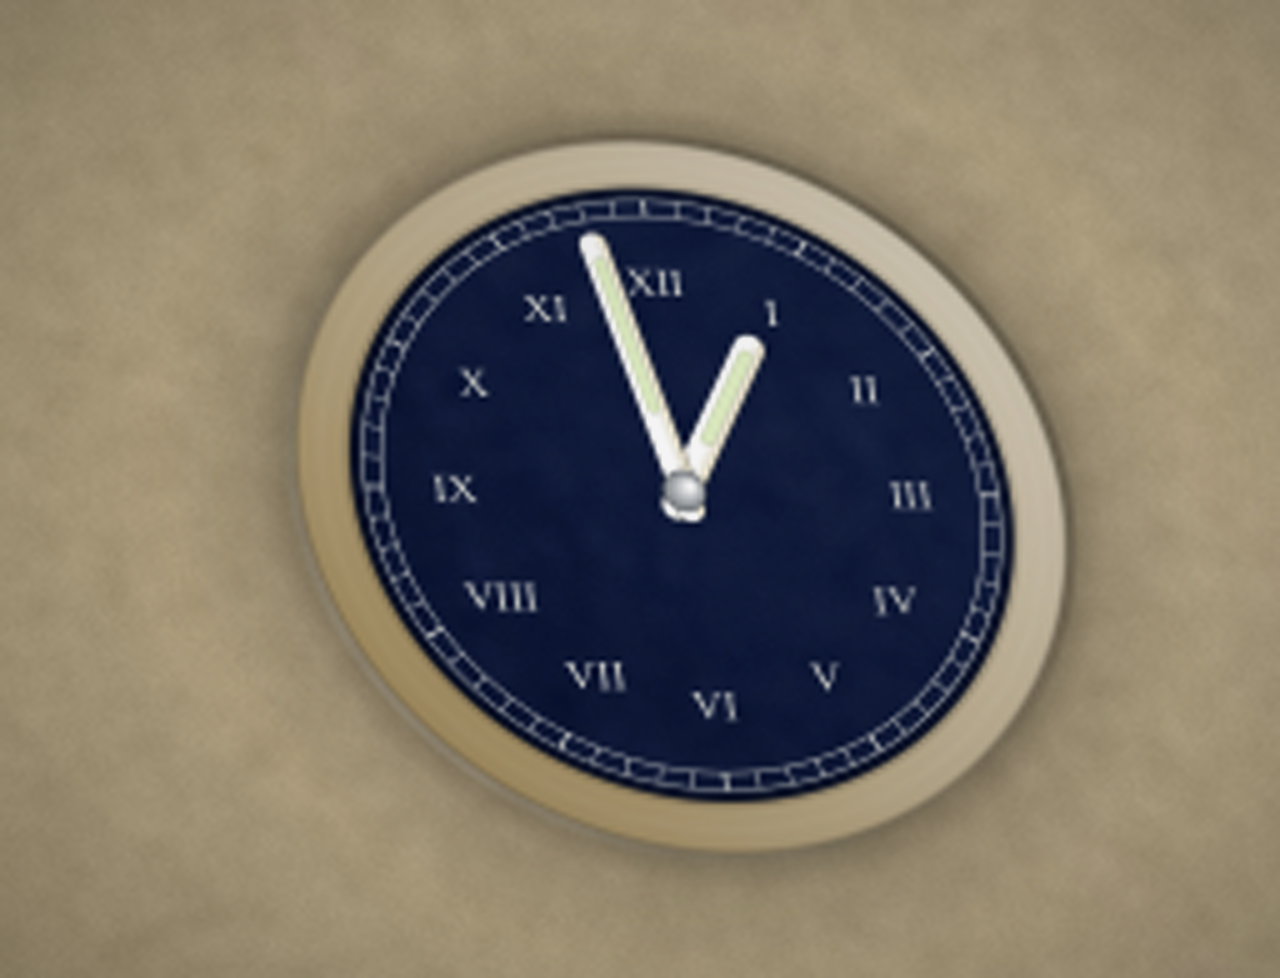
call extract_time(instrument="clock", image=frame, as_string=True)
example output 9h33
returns 12h58
